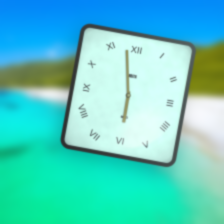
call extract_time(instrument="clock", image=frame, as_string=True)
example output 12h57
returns 5h58
